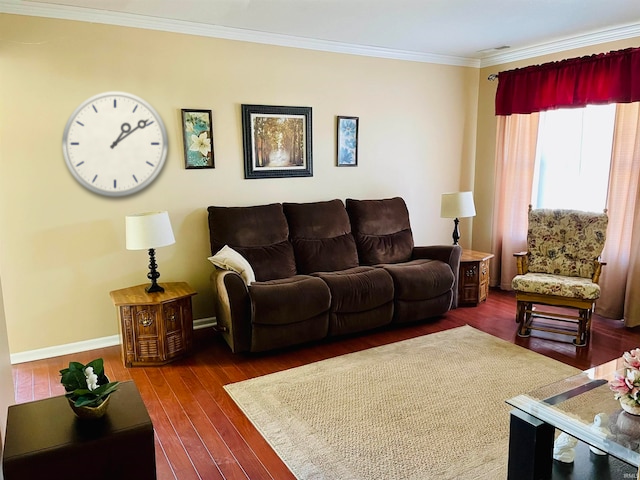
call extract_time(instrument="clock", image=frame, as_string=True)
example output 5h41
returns 1h09
